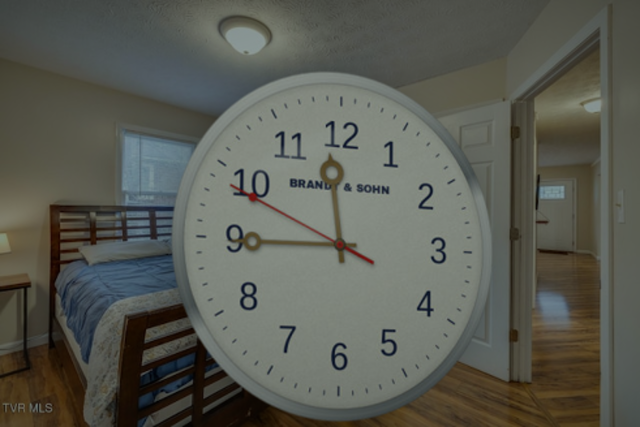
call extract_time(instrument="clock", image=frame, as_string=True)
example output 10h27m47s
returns 11h44m49s
